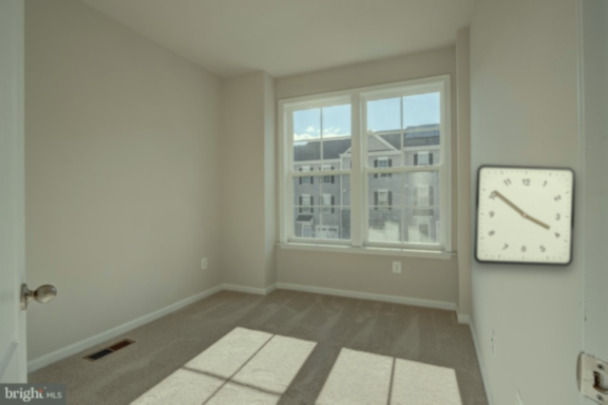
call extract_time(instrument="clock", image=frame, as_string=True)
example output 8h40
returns 3h51
